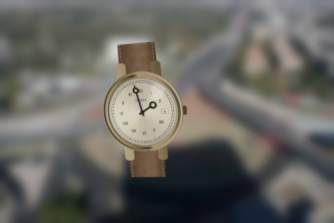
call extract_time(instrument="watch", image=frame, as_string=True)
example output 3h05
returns 1h58
